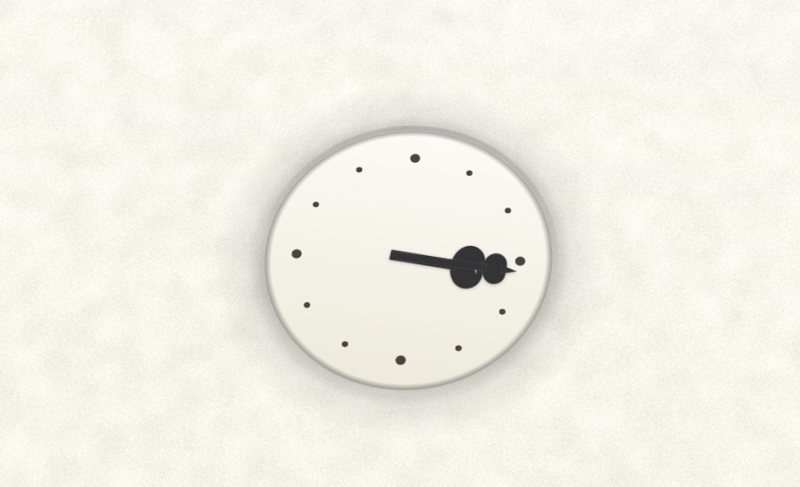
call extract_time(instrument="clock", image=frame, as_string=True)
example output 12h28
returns 3h16
